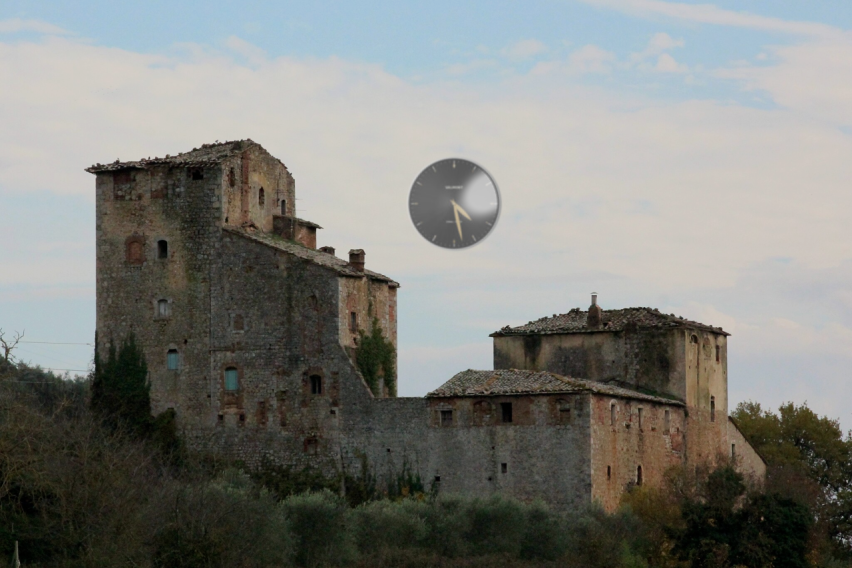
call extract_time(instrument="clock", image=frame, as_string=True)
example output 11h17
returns 4h28
